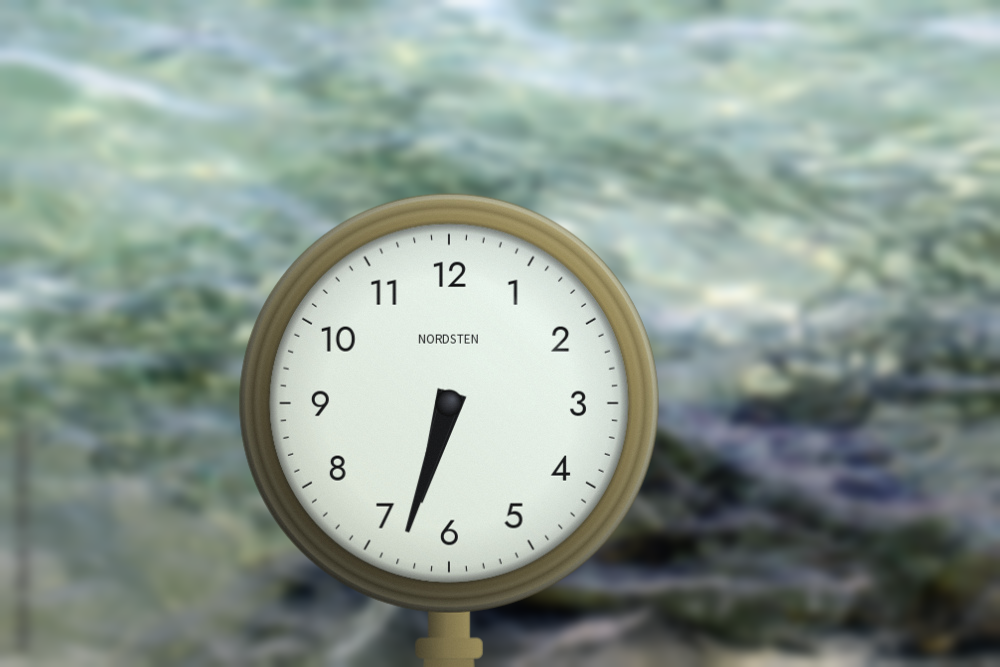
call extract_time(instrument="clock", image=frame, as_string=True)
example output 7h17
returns 6h33
